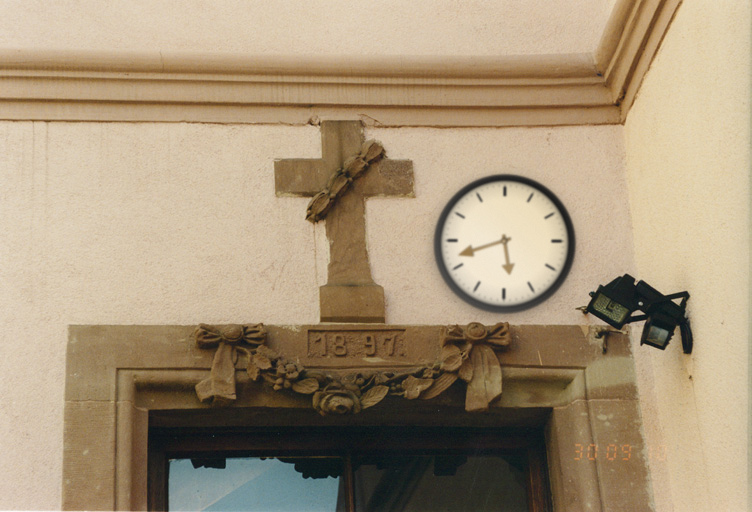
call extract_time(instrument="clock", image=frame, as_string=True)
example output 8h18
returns 5h42
